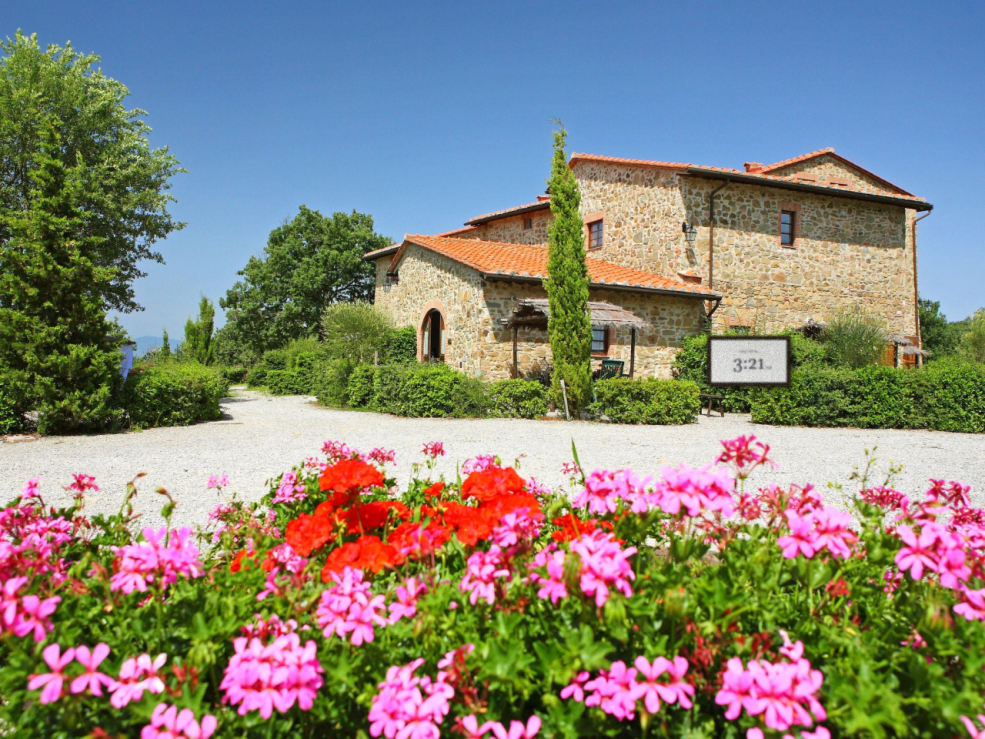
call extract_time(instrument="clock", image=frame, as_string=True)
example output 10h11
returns 3h21
